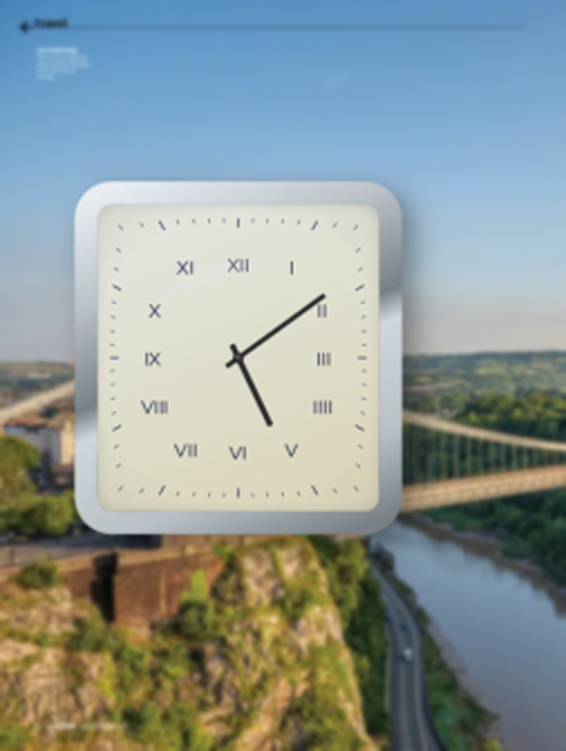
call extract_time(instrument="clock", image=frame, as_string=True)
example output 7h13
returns 5h09
